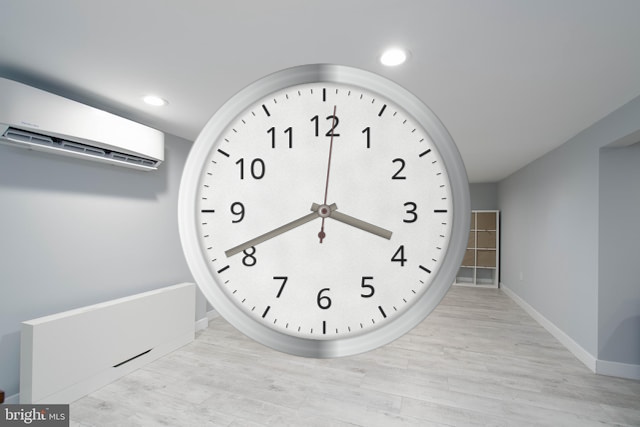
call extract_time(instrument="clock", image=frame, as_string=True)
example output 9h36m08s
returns 3h41m01s
